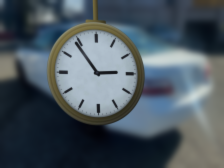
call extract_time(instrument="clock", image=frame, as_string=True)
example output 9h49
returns 2h54
